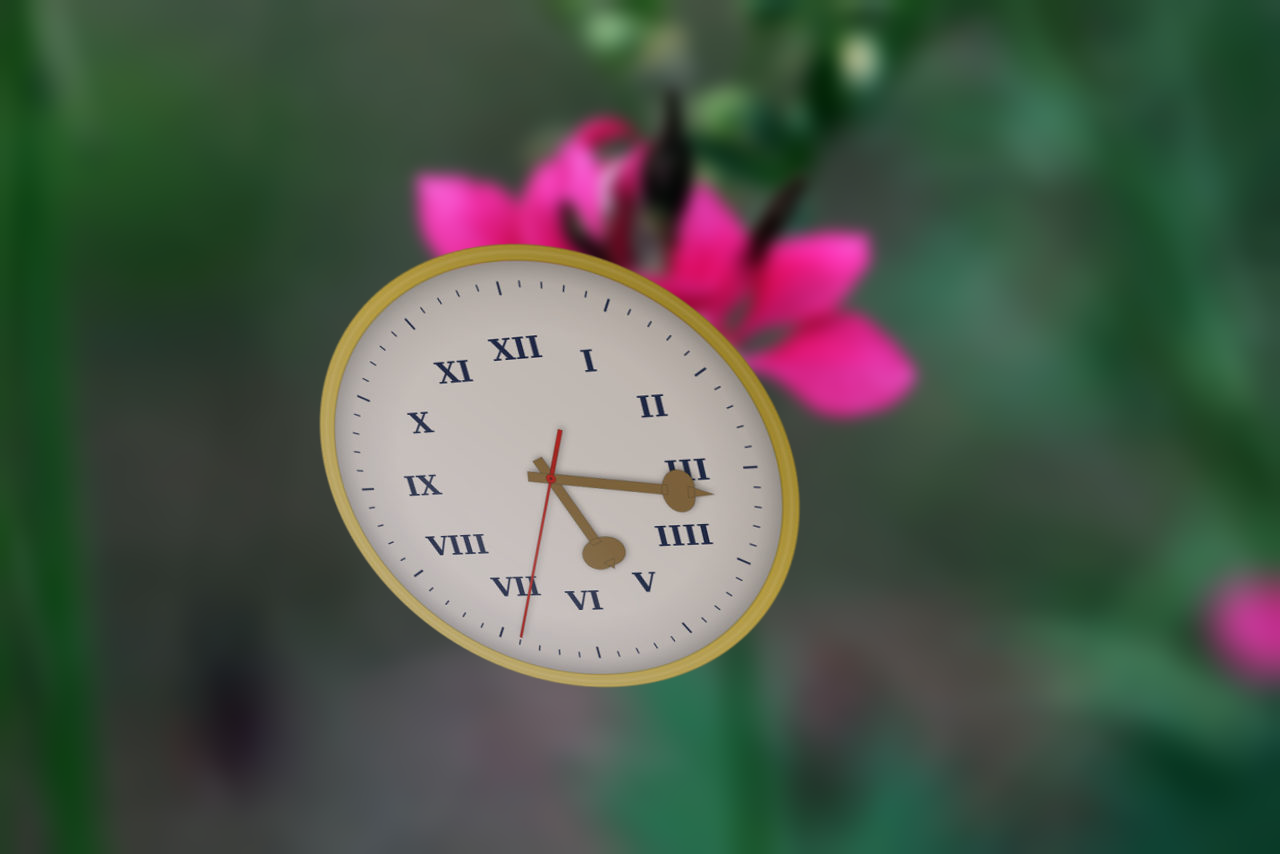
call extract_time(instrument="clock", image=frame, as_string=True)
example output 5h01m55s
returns 5h16m34s
